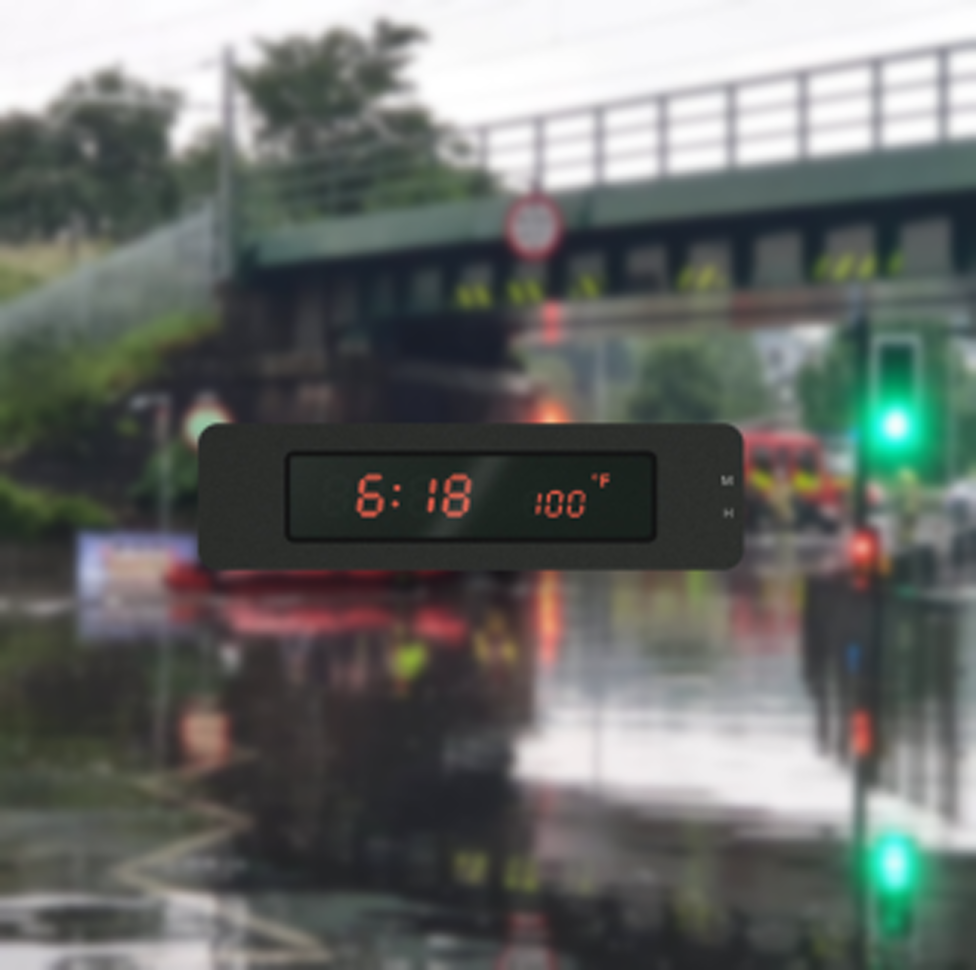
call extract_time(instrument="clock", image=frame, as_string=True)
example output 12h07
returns 6h18
